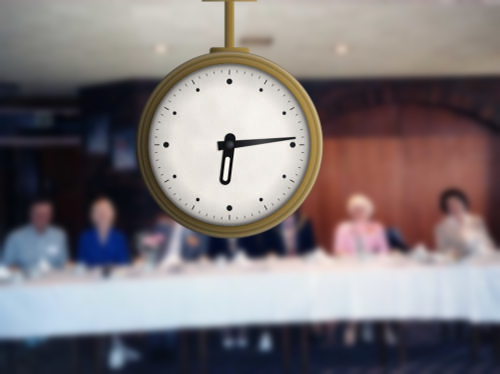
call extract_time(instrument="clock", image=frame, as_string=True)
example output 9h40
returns 6h14
